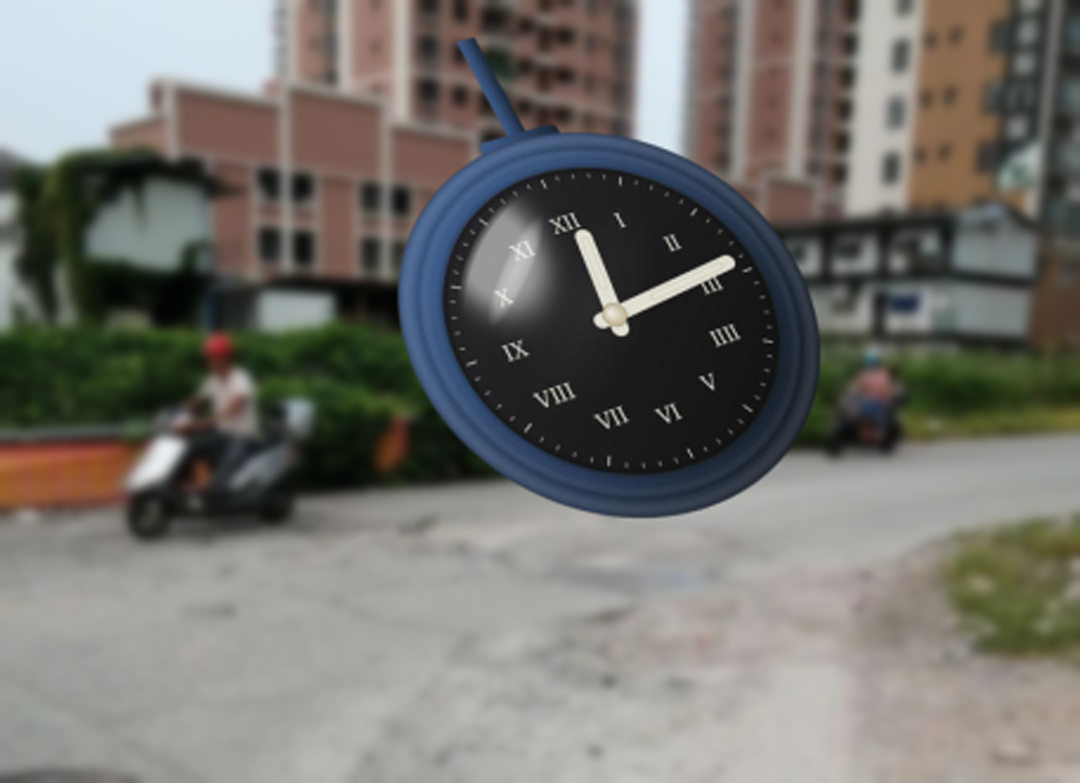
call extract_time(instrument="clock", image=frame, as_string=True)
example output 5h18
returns 12h14
